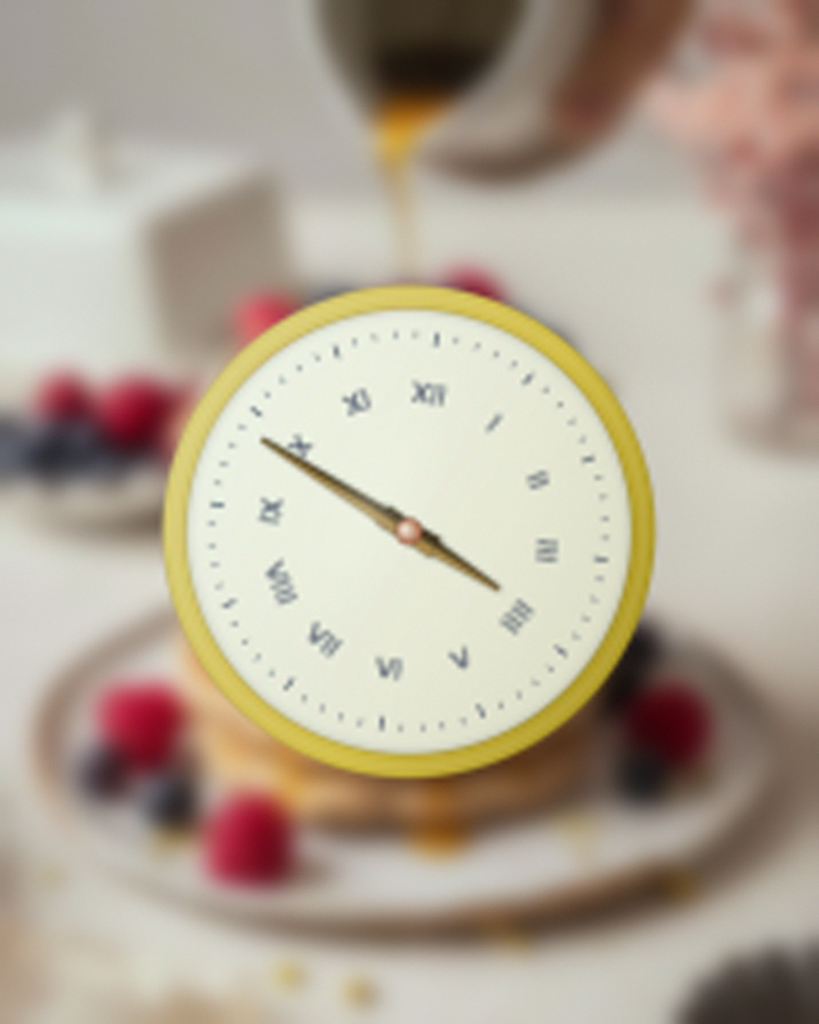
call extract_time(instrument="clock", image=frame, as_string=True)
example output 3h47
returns 3h49
